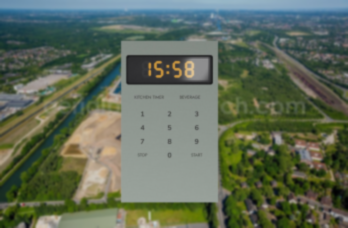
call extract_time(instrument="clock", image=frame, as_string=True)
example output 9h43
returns 15h58
